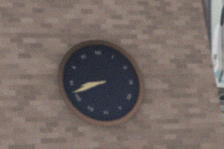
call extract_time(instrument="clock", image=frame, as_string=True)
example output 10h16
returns 8h42
